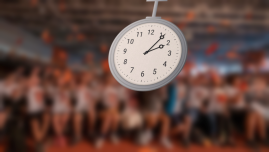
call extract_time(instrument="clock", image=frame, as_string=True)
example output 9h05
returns 2h06
